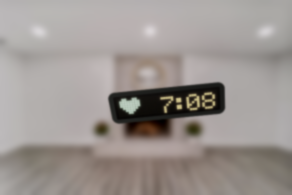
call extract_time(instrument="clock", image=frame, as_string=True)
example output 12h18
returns 7h08
